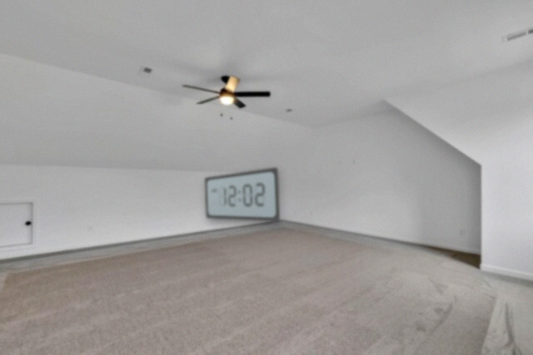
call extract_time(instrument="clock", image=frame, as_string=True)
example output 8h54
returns 12h02
